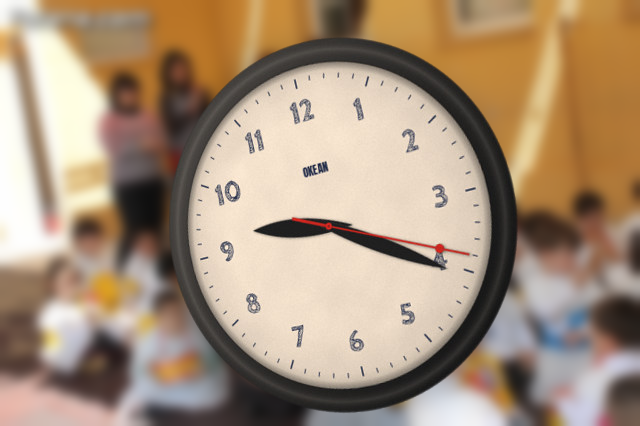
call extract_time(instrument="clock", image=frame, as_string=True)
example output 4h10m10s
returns 9h20m19s
